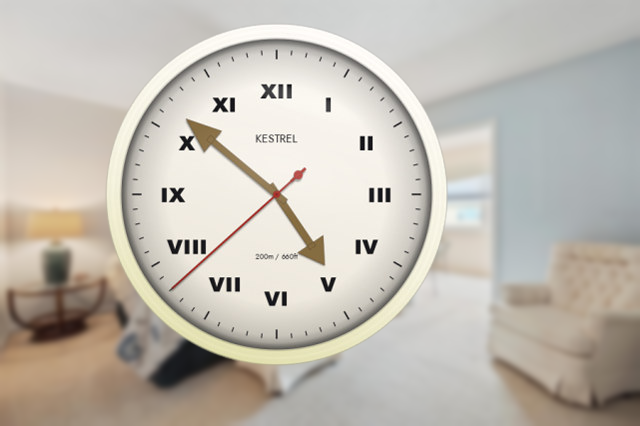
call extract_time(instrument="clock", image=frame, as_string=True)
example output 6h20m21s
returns 4h51m38s
